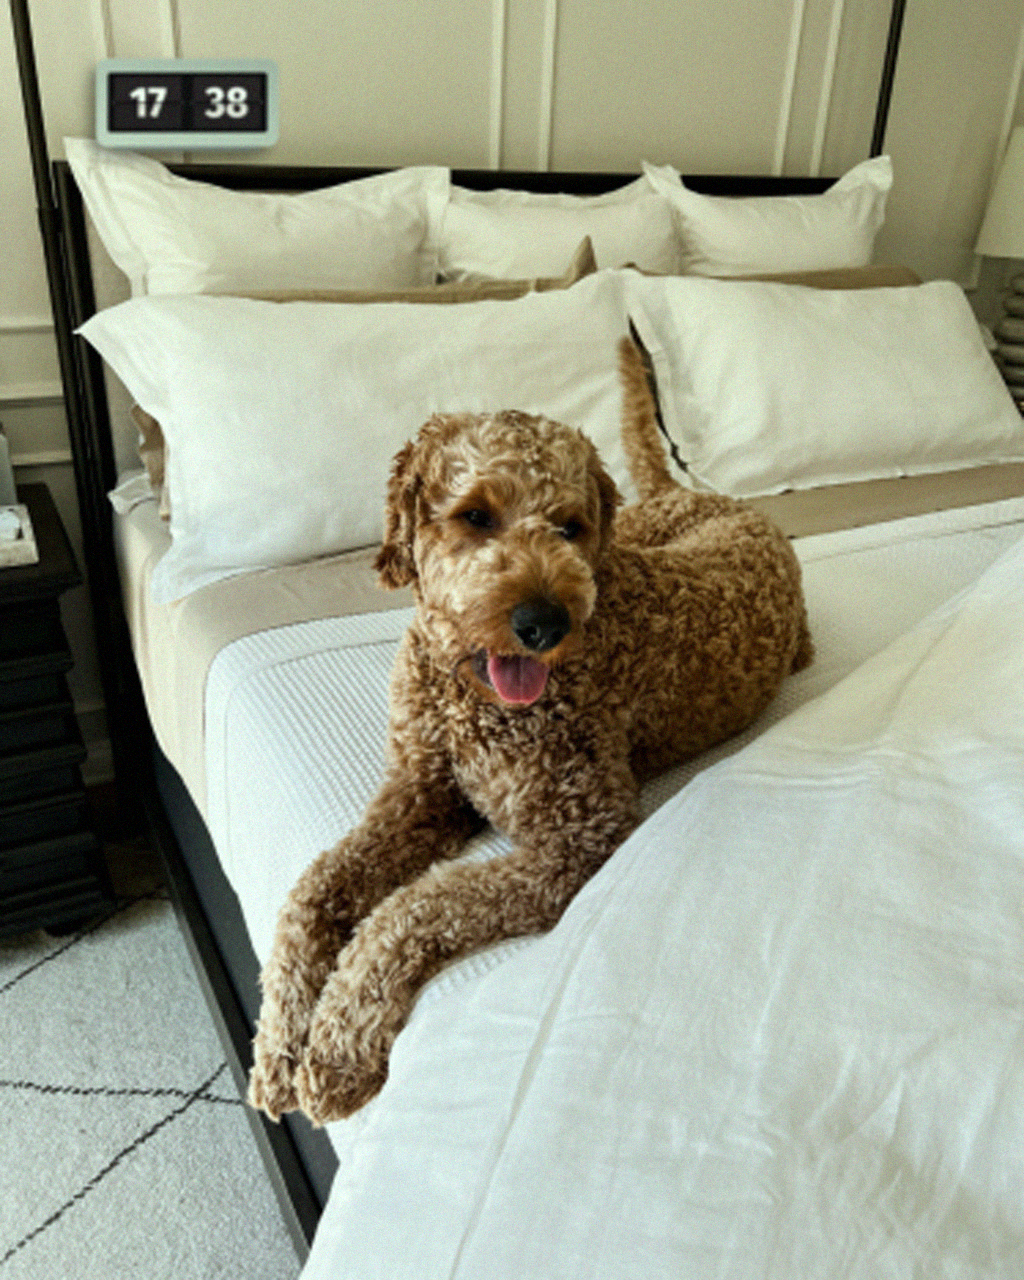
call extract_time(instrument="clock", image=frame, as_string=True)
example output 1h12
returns 17h38
